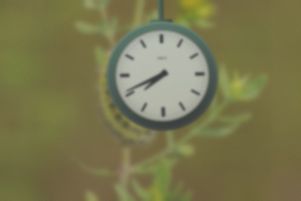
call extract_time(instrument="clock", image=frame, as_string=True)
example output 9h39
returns 7h41
